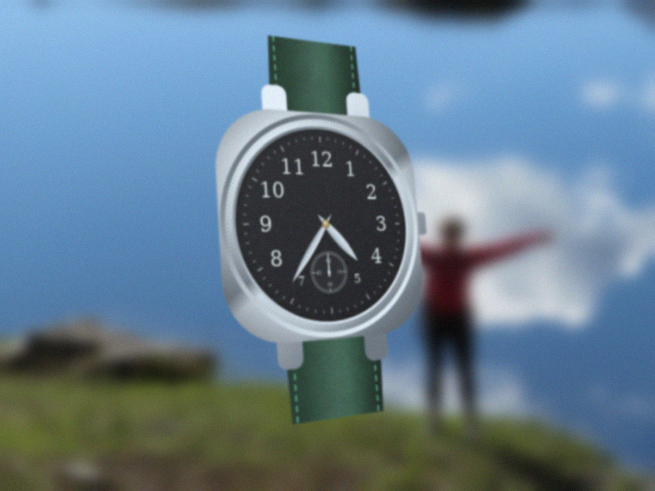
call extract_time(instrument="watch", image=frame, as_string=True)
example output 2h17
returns 4h36
